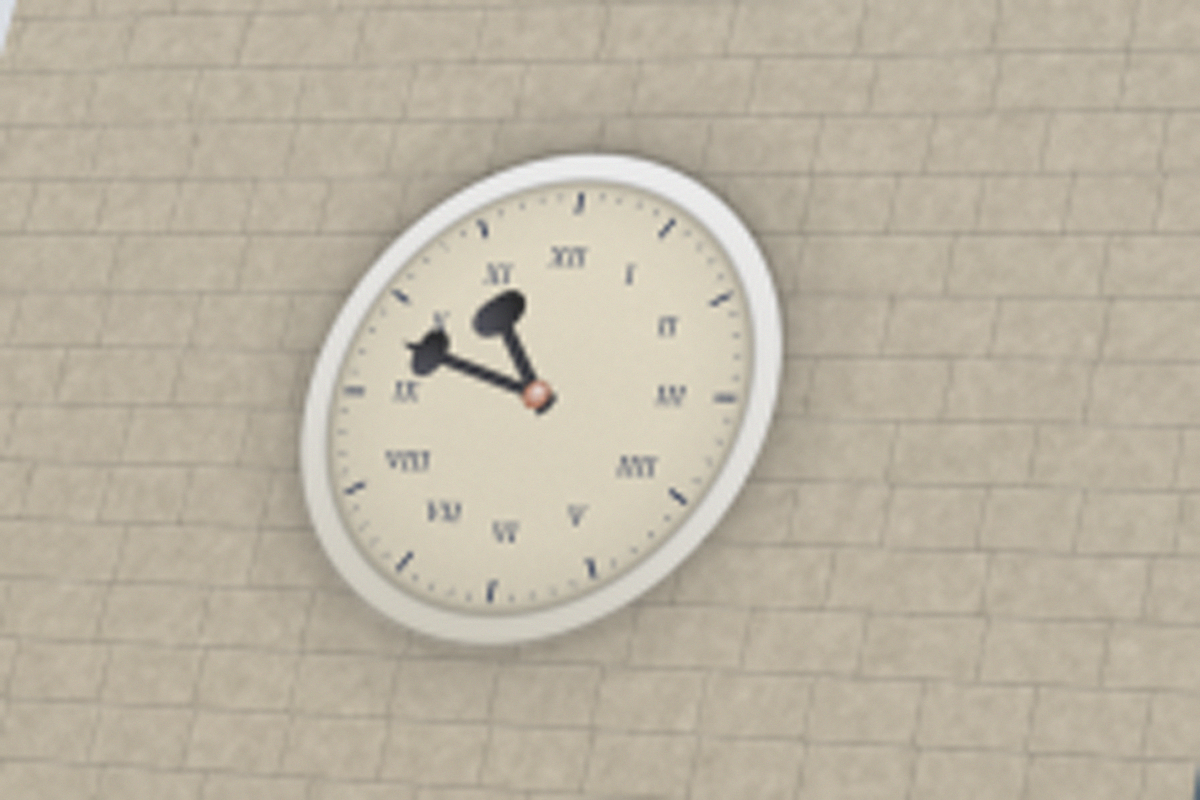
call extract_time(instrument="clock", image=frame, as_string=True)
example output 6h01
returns 10h48
